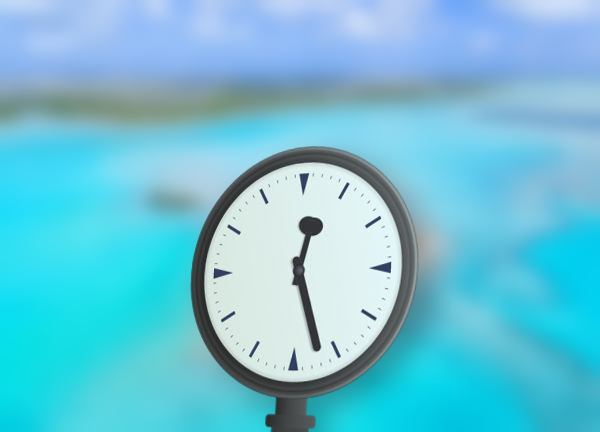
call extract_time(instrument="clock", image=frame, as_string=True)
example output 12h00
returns 12h27
